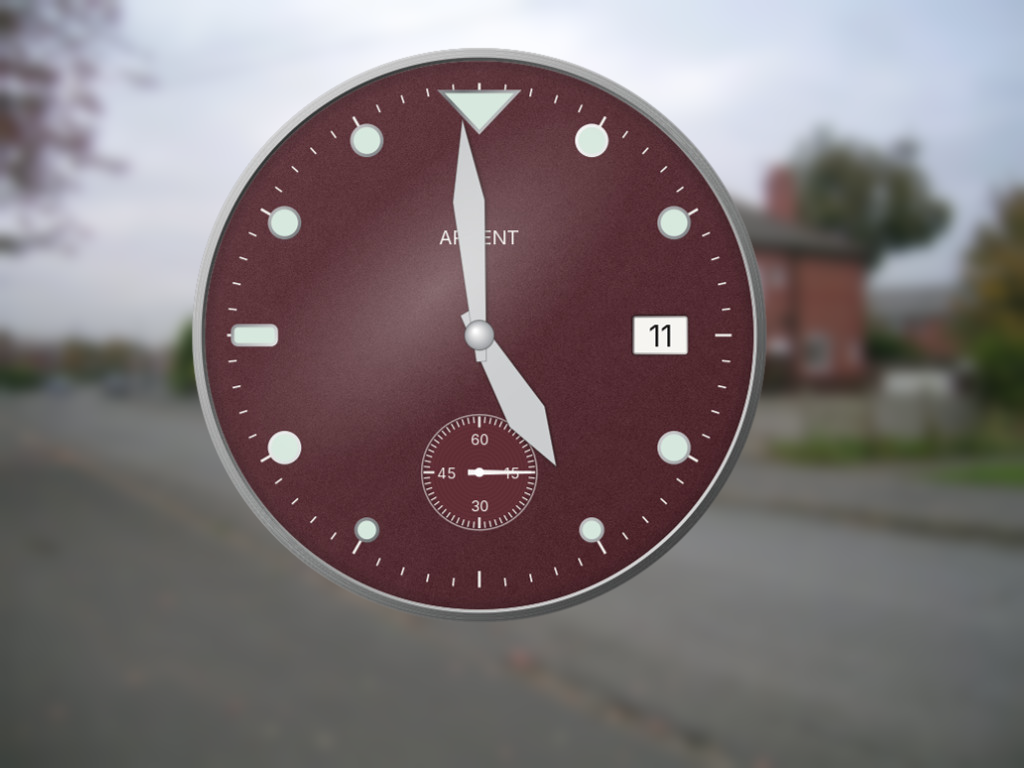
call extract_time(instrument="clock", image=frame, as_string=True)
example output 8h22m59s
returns 4h59m15s
